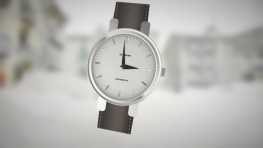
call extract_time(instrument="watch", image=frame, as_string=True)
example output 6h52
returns 2h59
